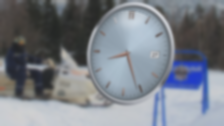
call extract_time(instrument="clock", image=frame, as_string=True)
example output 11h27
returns 8h26
